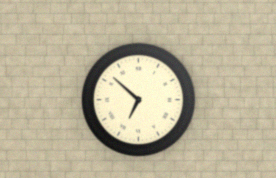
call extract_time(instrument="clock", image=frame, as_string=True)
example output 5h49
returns 6h52
